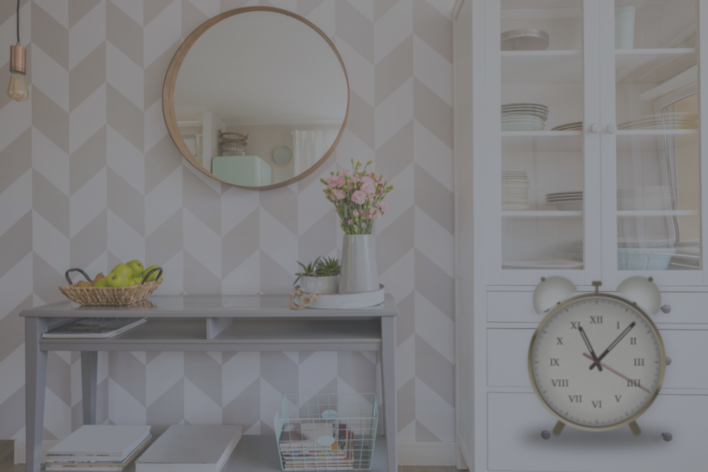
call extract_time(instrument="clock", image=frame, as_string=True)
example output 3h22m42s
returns 11h07m20s
